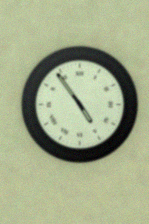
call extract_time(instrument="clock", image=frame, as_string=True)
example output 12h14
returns 4h54
